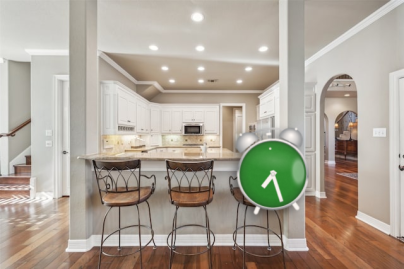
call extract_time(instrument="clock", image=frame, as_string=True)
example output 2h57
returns 7h28
